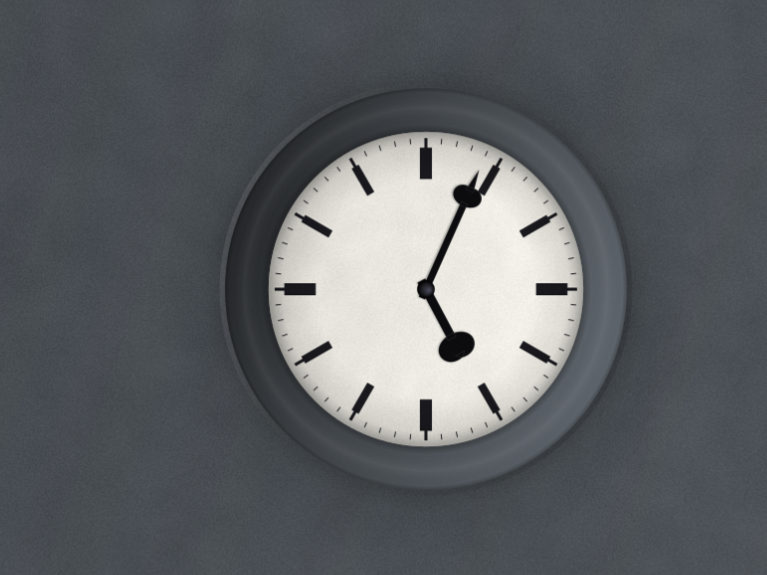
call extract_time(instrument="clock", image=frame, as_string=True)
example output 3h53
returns 5h04
